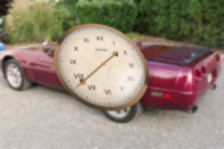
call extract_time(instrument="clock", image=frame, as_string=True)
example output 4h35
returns 1h38
